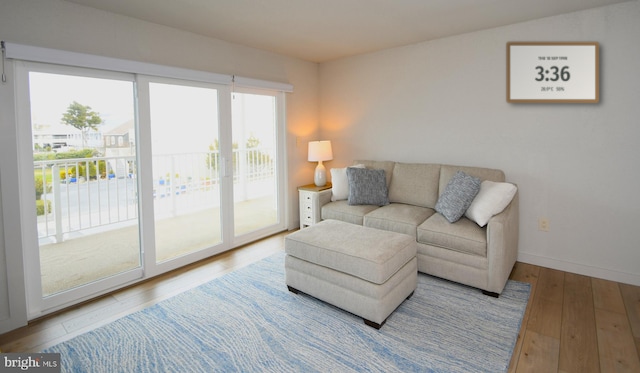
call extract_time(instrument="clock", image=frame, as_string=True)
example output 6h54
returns 3h36
